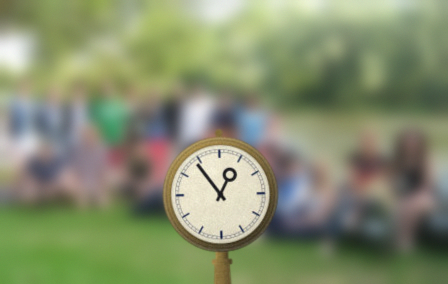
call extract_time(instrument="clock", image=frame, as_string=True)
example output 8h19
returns 12h54
